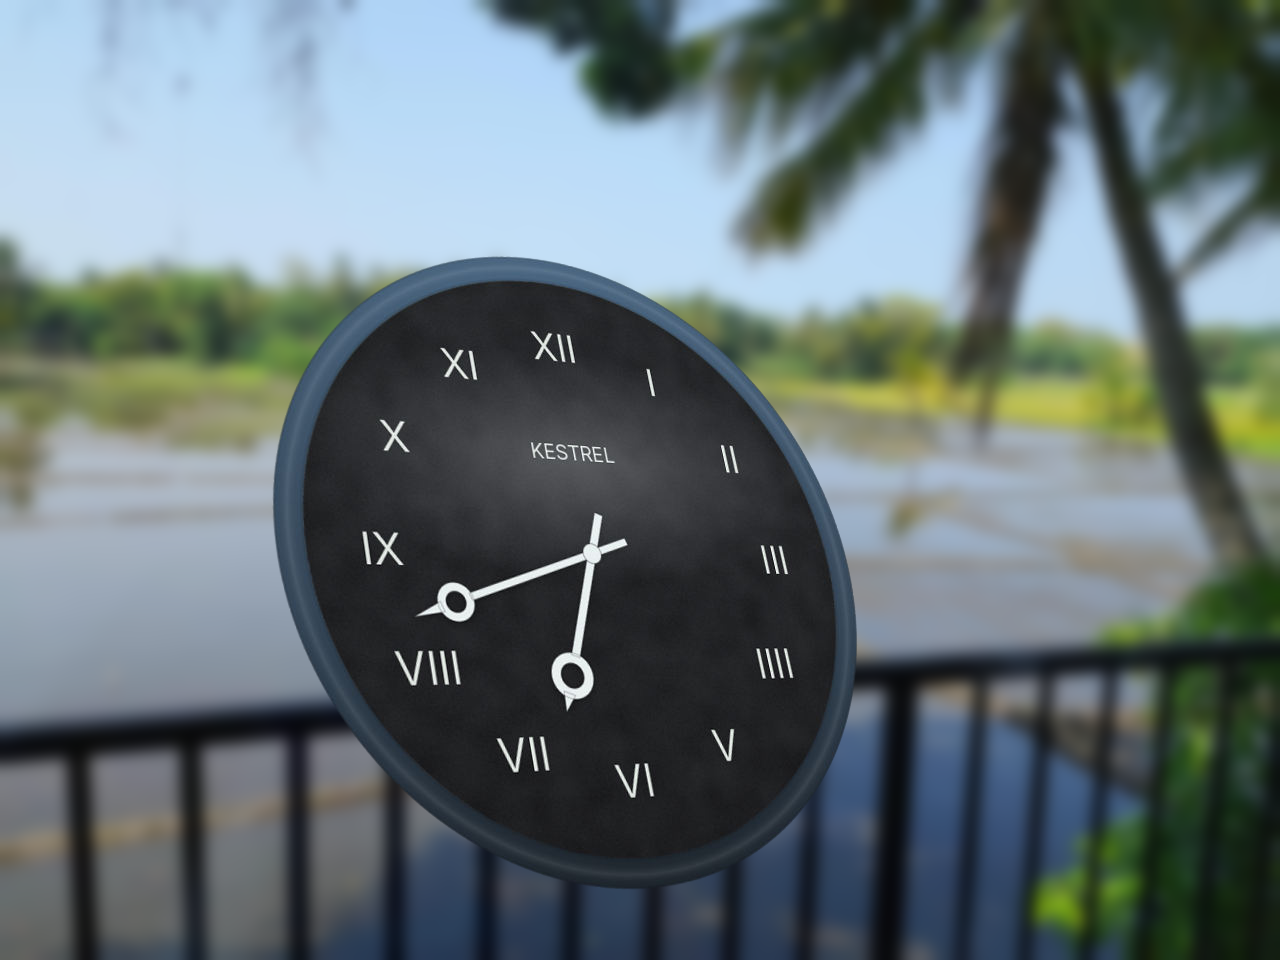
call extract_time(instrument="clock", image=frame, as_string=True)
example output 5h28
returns 6h42
